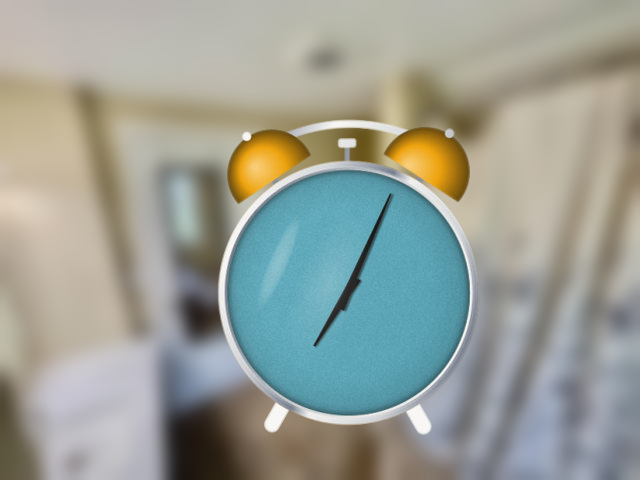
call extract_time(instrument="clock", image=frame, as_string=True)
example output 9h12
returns 7h04
